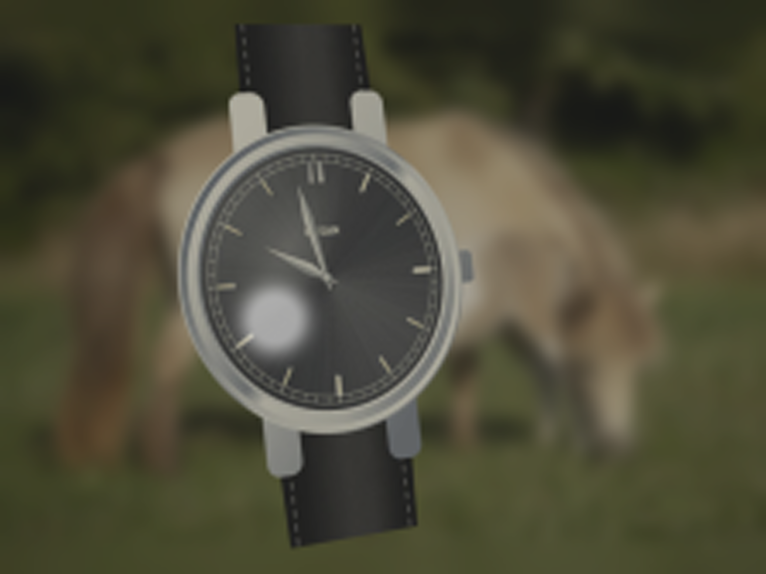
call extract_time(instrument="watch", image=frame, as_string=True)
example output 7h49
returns 9h58
